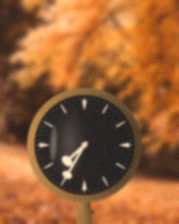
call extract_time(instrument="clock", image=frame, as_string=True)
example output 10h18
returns 7h35
